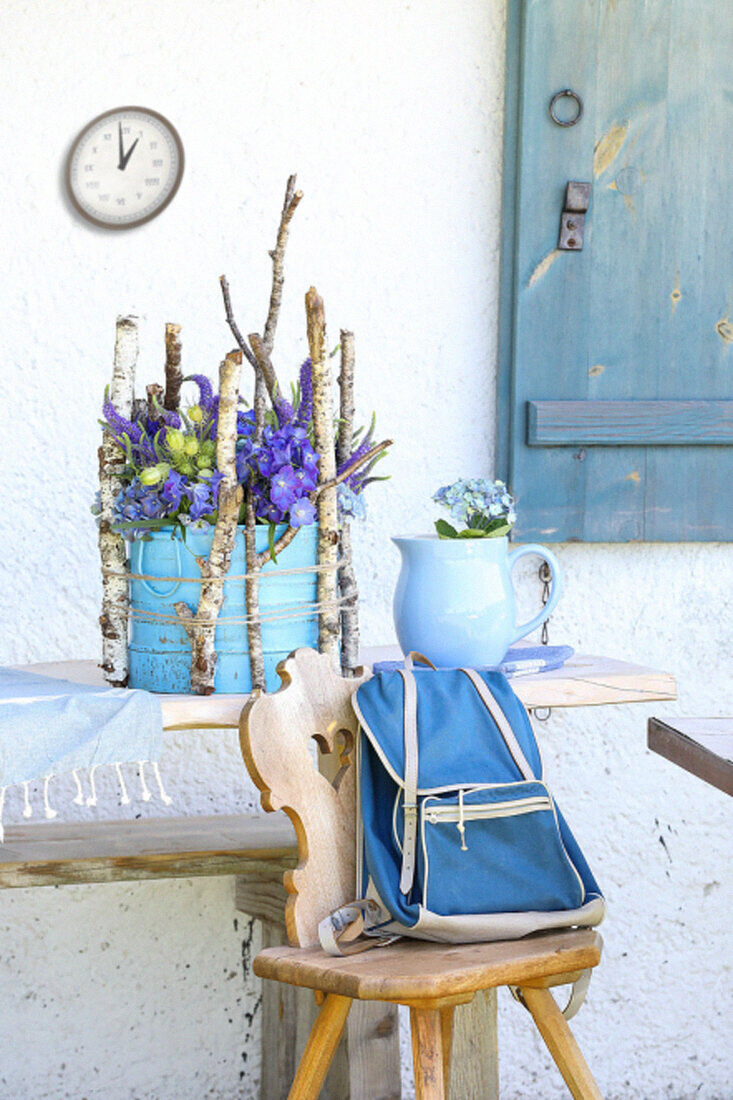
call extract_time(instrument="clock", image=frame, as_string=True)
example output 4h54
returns 12h59
